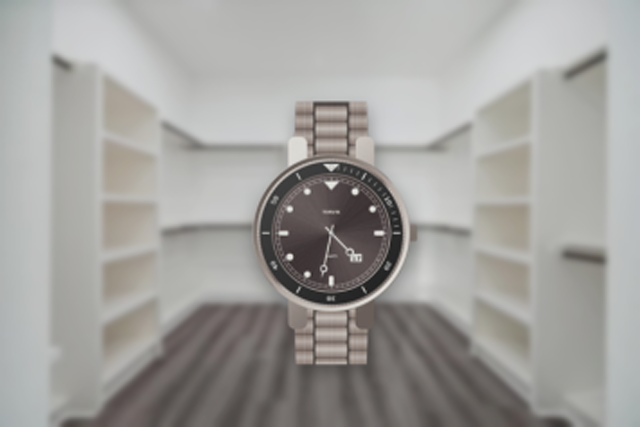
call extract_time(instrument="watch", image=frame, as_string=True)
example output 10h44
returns 4h32
